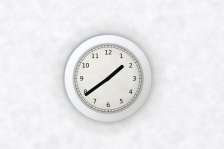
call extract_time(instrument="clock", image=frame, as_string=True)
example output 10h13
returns 1h39
